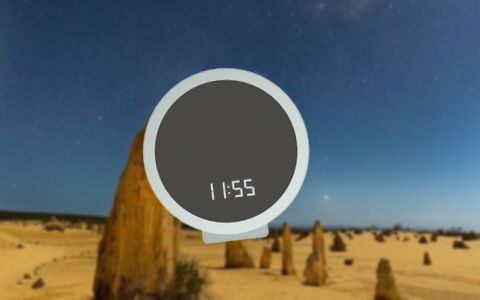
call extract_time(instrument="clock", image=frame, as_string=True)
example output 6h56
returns 11h55
